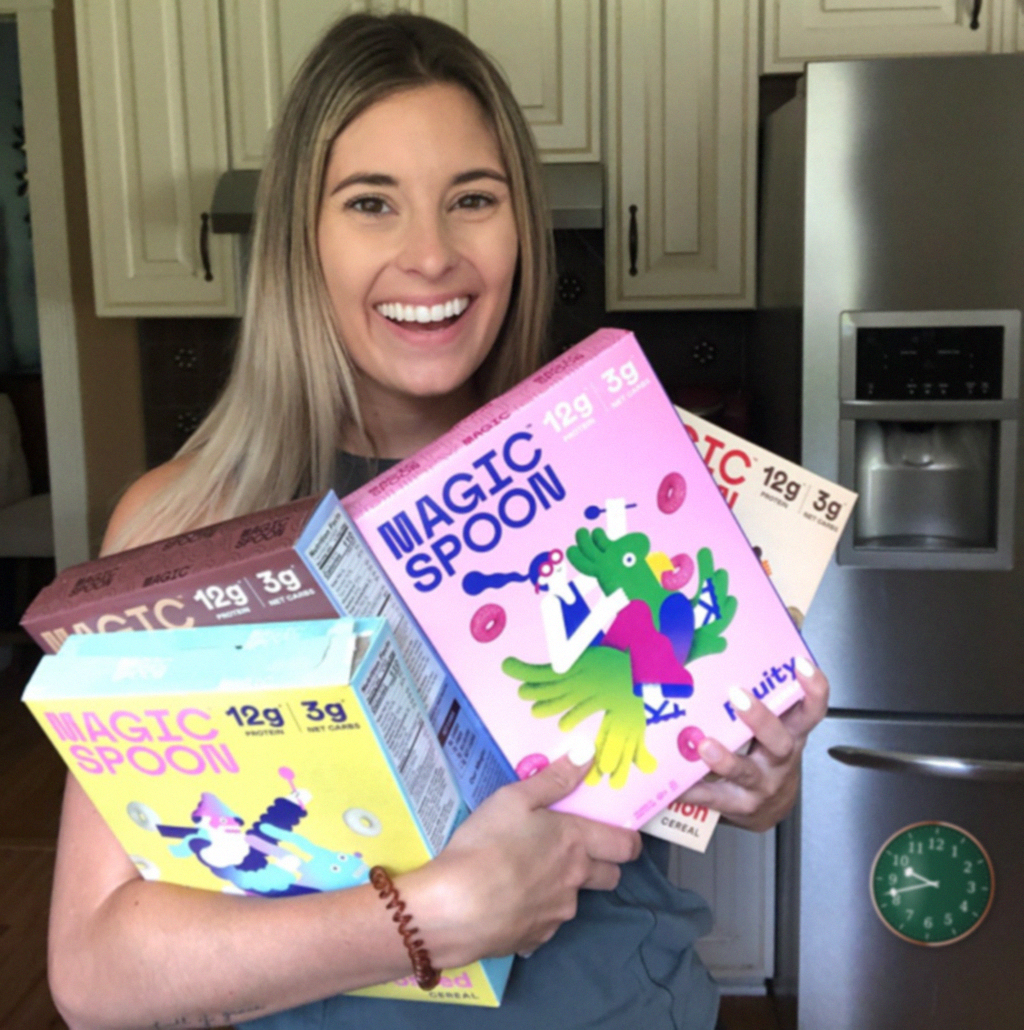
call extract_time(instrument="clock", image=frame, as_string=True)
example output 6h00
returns 9h42
